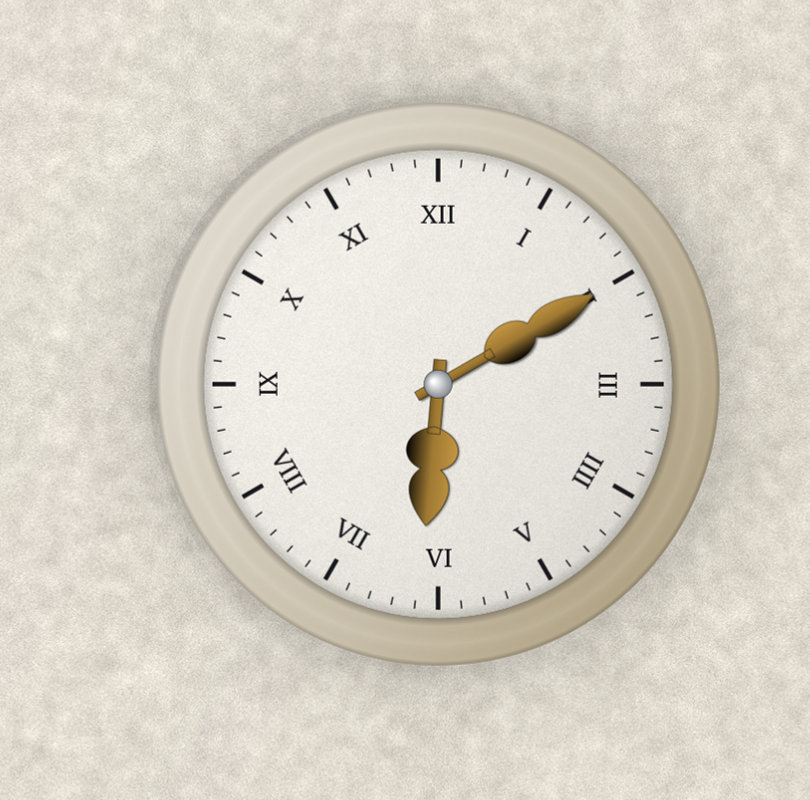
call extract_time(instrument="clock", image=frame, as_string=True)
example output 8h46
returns 6h10
